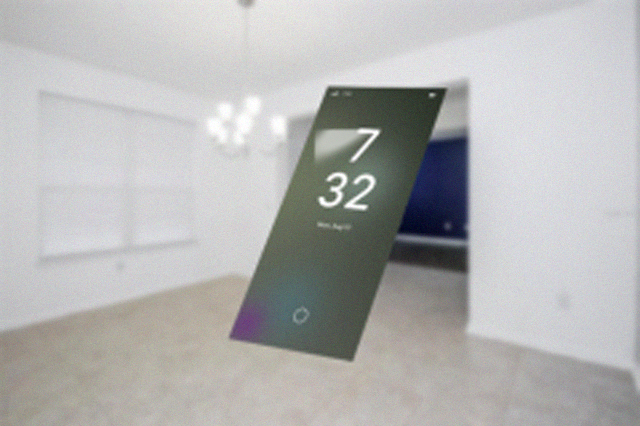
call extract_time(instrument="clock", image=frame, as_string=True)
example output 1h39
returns 7h32
